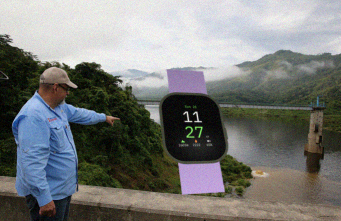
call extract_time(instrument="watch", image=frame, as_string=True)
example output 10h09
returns 11h27
